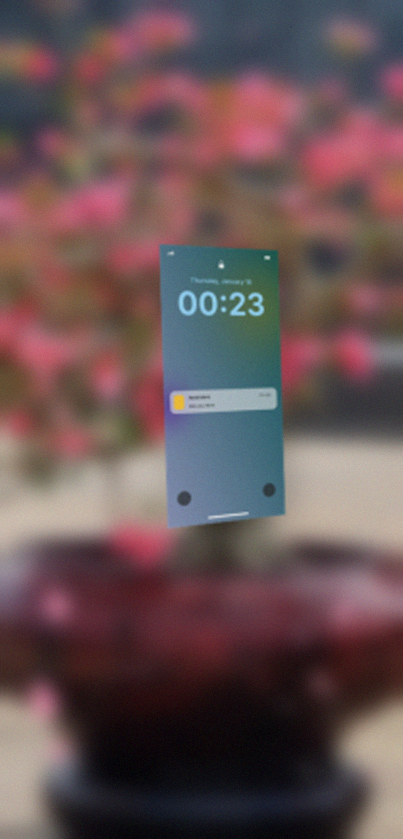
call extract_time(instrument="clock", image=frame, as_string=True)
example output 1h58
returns 0h23
